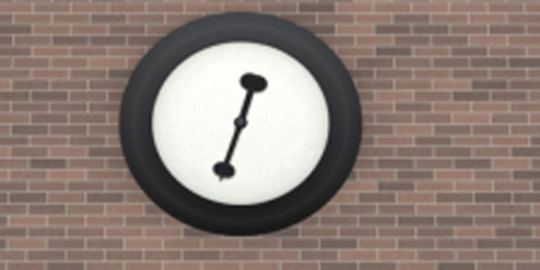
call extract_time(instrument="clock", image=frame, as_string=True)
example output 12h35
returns 12h33
